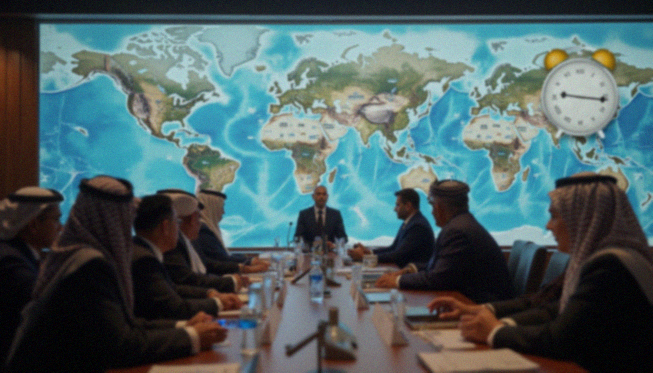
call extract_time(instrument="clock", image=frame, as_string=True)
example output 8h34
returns 9h16
